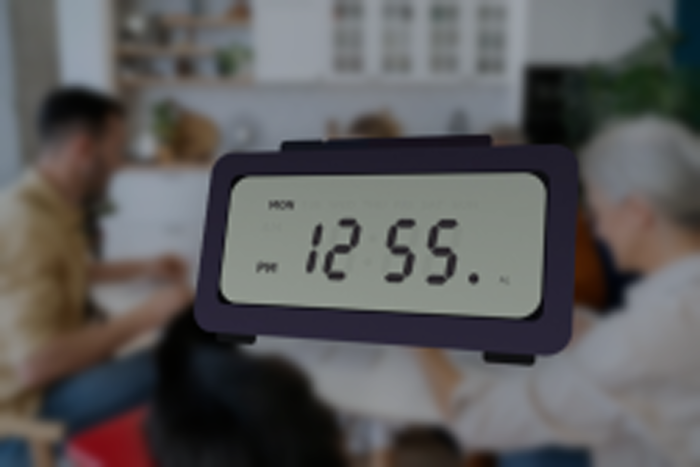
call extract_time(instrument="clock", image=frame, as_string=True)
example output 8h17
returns 12h55
